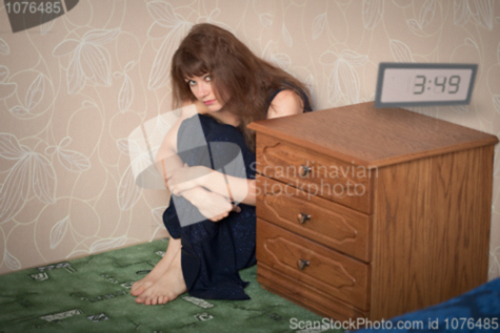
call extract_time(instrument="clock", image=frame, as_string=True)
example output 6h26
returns 3h49
